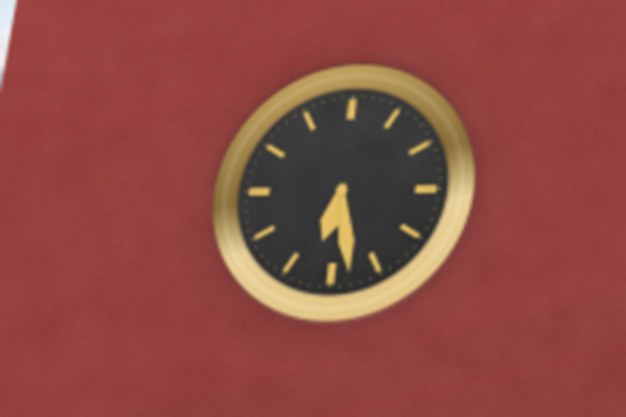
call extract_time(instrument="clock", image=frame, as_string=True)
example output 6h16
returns 6h28
